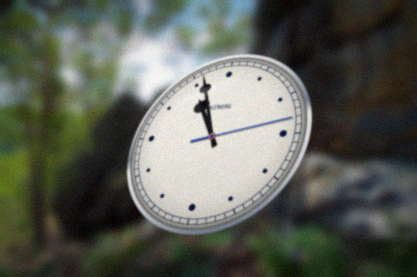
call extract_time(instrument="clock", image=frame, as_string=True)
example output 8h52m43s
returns 10h56m13s
